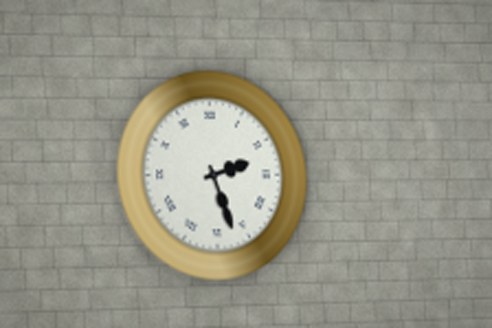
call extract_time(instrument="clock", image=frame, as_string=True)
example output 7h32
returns 2h27
